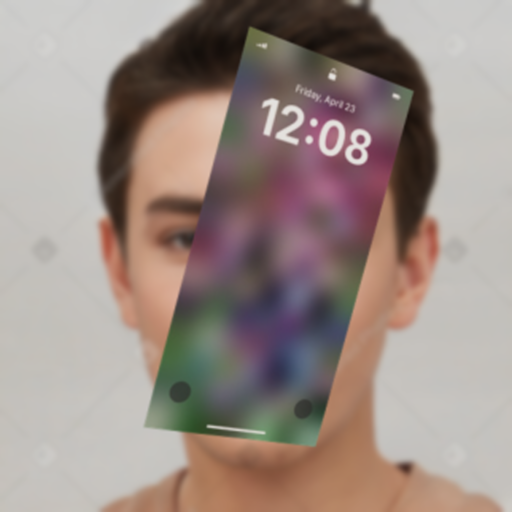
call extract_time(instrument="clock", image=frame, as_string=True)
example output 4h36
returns 12h08
